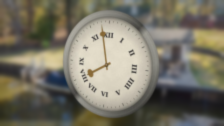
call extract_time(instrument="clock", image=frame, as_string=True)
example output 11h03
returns 7h58
